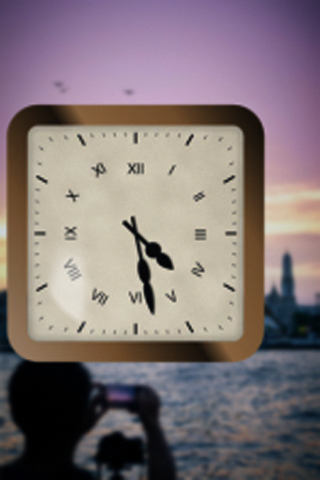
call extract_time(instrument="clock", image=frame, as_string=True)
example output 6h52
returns 4h28
